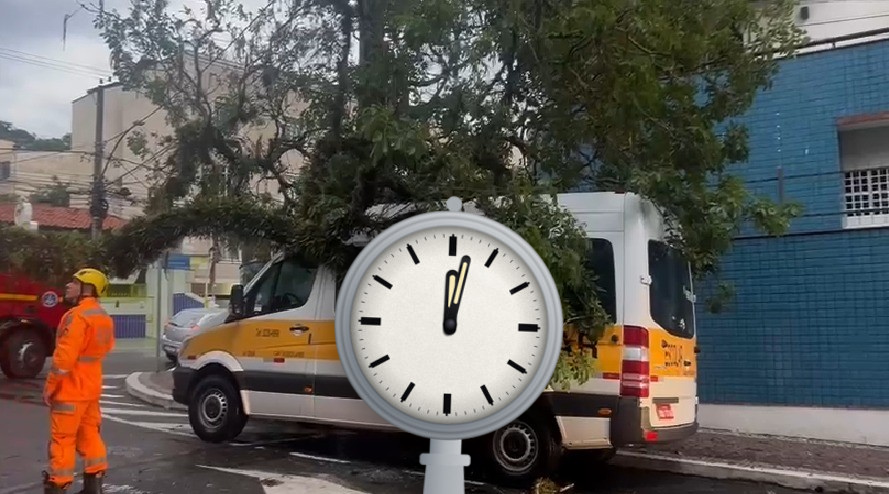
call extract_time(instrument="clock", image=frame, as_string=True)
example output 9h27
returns 12h02
